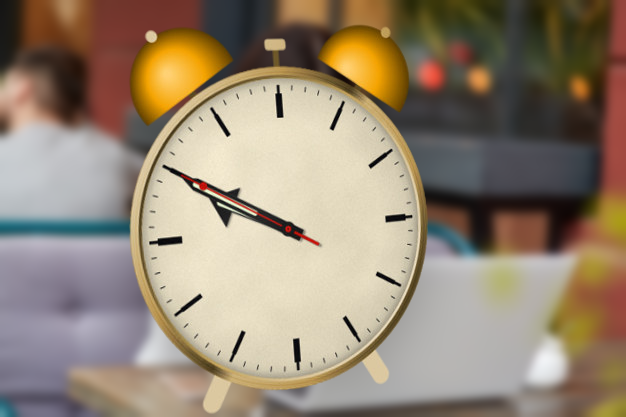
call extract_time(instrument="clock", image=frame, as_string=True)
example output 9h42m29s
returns 9h49m50s
